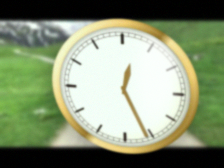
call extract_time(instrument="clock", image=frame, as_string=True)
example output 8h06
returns 12h26
